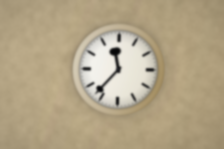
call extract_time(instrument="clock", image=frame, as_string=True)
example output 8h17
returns 11h37
